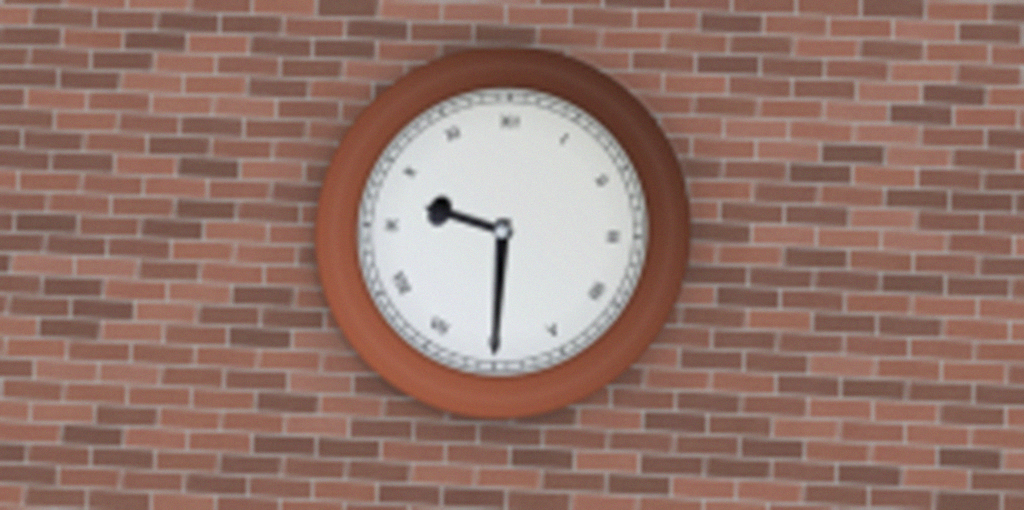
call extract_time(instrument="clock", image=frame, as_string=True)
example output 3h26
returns 9h30
